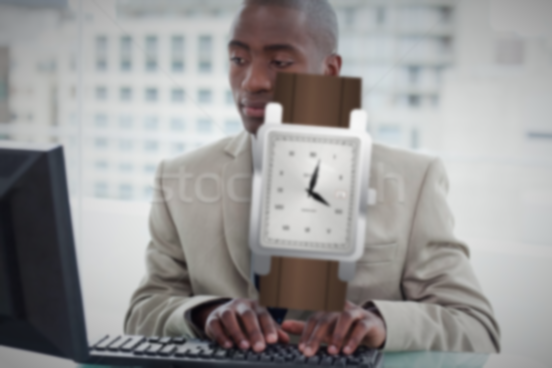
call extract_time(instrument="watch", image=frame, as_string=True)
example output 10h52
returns 4h02
